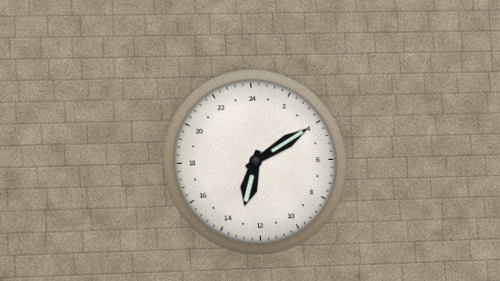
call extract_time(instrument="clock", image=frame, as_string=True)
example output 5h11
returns 13h10
